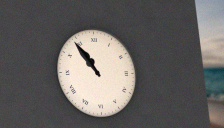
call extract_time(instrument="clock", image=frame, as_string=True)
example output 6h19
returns 10h54
